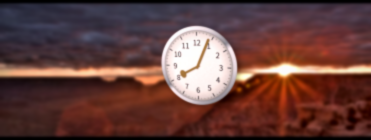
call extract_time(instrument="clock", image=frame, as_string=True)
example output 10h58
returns 8h04
